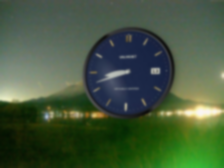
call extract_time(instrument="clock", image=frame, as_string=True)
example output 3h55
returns 8h42
